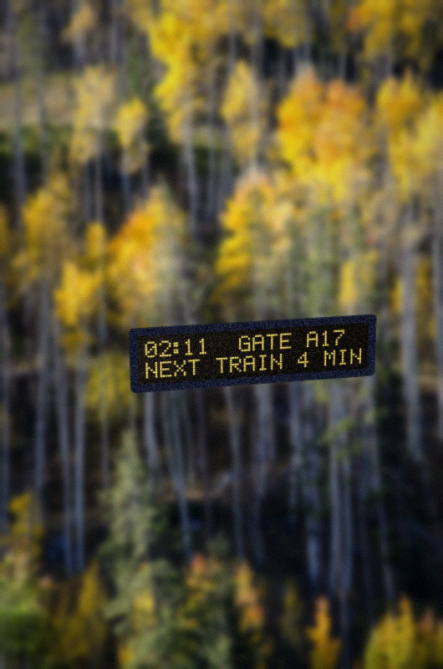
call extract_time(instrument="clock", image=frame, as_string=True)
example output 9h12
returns 2h11
